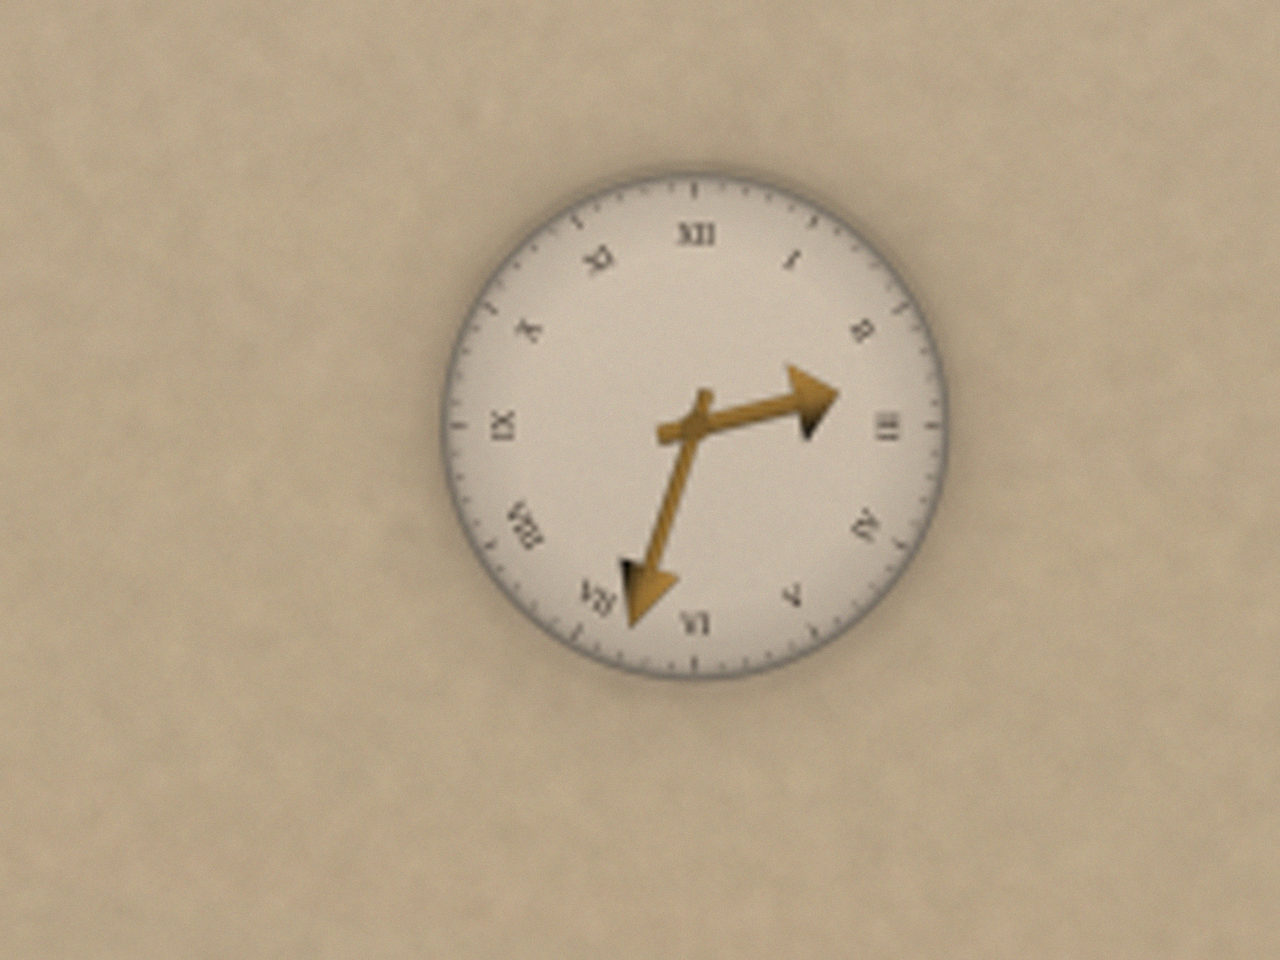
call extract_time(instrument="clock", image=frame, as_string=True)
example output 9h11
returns 2h33
